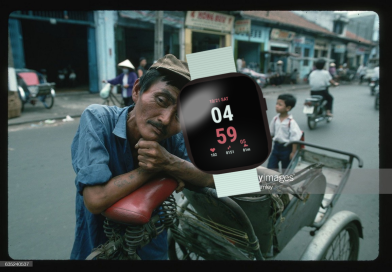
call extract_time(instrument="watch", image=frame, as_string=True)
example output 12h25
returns 4h59
